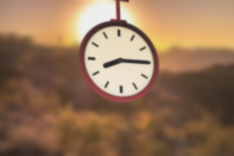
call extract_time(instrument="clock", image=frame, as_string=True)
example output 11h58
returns 8h15
